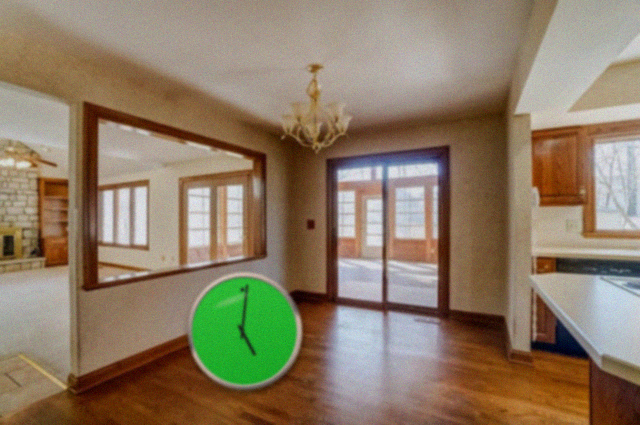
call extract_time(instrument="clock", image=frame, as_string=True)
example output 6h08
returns 5h01
